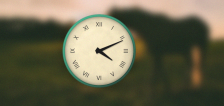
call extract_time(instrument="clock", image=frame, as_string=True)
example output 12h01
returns 4h11
